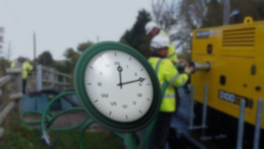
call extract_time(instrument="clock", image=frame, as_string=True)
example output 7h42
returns 12h13
